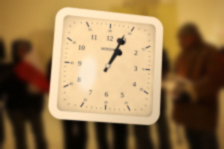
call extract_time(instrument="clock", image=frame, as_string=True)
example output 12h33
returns 1h04
